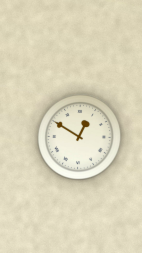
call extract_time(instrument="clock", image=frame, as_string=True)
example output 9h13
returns 12h50
